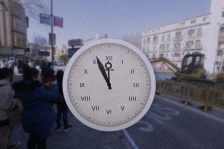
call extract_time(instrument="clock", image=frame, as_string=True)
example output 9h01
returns 11h56
